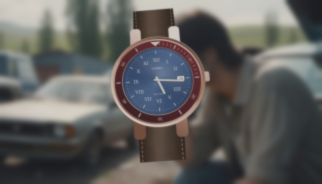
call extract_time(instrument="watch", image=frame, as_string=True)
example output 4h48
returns 5h16
